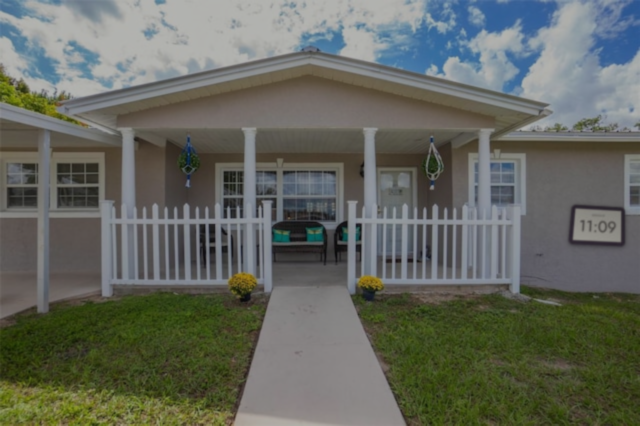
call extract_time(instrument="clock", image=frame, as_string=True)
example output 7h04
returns 11h09
